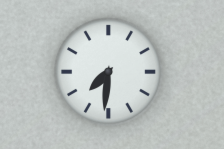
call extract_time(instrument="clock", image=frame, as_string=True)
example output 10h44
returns 7h31
